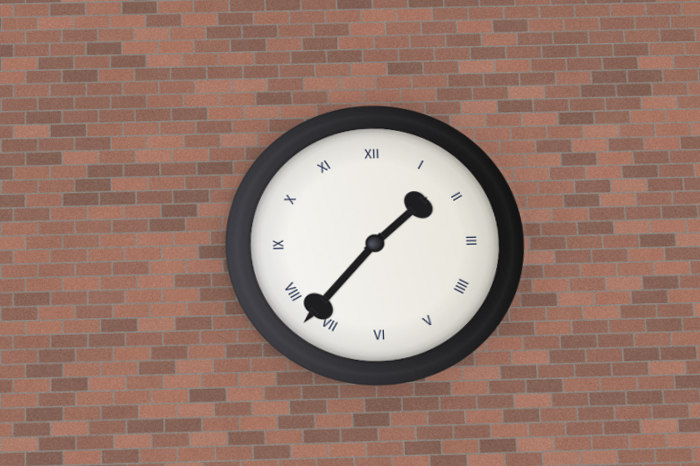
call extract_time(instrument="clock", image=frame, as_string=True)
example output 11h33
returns 1h37
